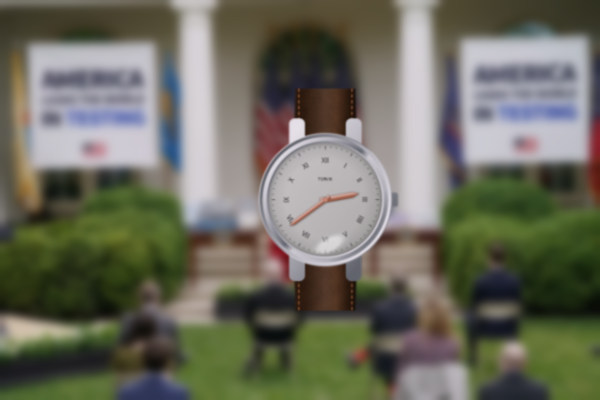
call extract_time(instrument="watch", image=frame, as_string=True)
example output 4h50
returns 2h39
